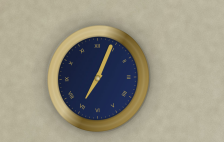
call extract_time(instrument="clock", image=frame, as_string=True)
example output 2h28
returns 7h04
